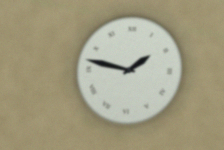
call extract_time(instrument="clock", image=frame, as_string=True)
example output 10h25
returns 1h47
